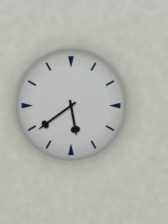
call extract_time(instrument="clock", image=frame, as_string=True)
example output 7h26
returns 5h39
